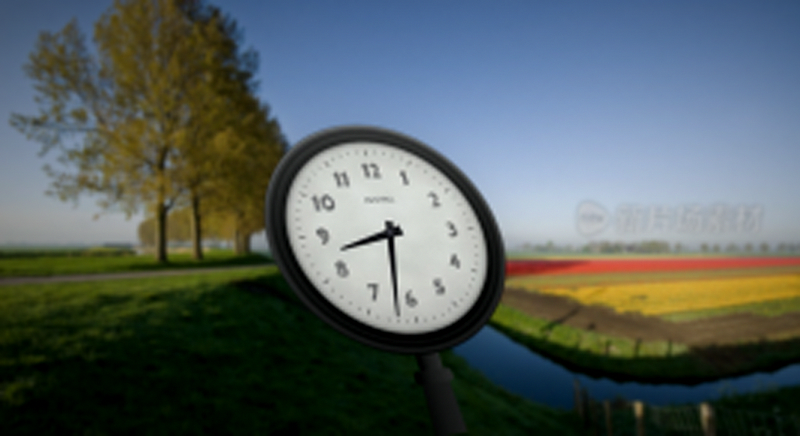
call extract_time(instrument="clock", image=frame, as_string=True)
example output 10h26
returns 8h32
